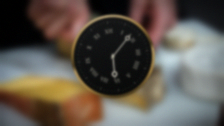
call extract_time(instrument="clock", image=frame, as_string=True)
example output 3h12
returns 6h08
